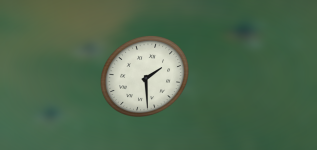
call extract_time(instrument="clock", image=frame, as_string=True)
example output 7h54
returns 1h27
